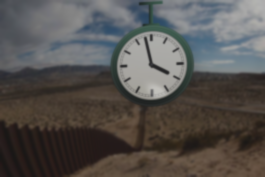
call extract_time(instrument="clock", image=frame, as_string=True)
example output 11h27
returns 3h58
